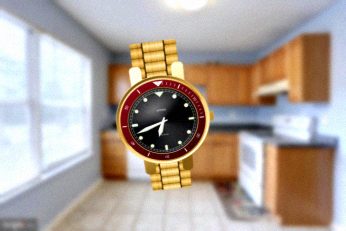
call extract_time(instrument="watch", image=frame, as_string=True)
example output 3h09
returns 6h42
